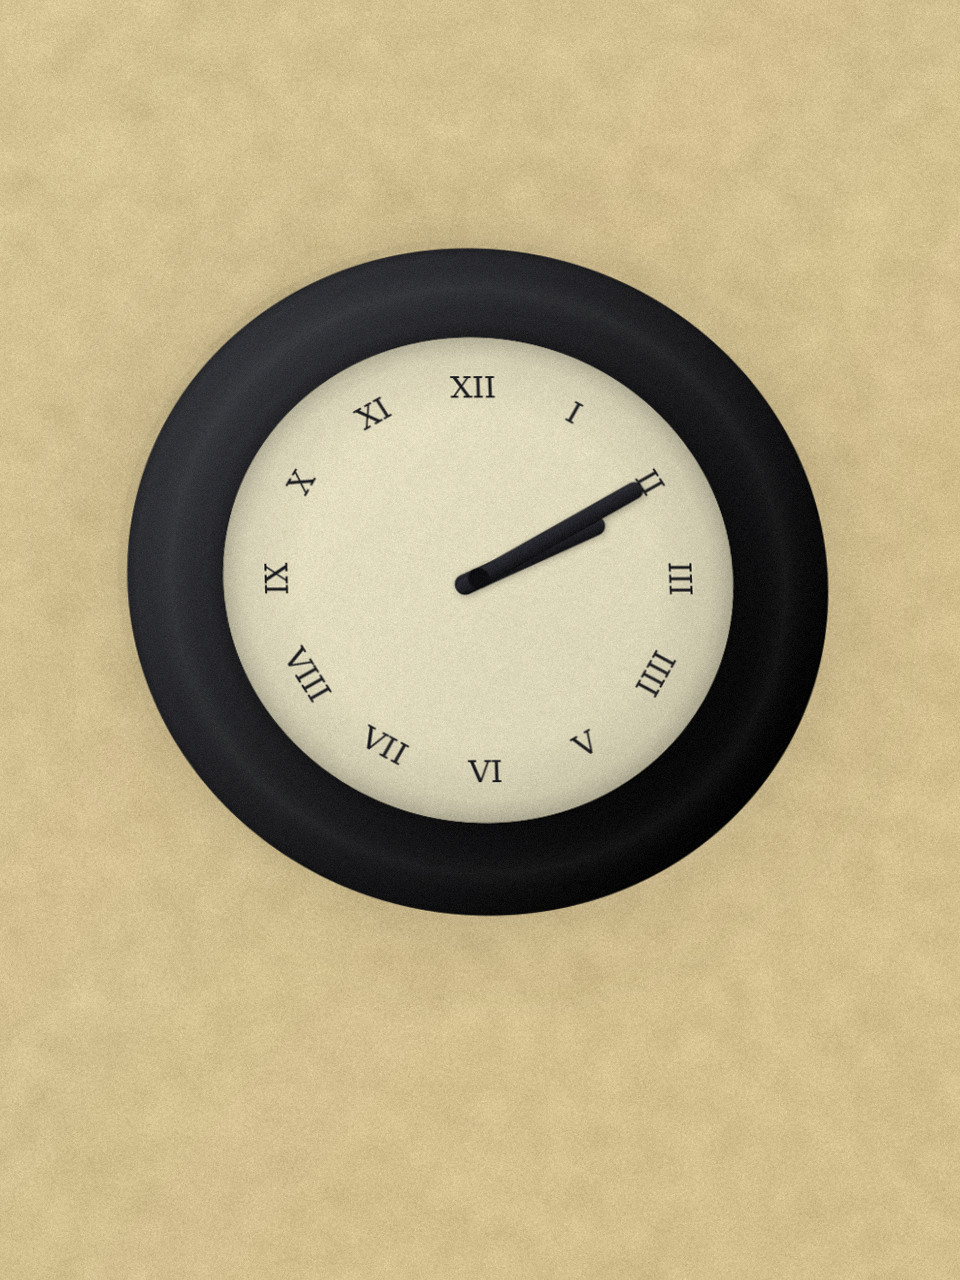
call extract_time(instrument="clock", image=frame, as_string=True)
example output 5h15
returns 2h10
